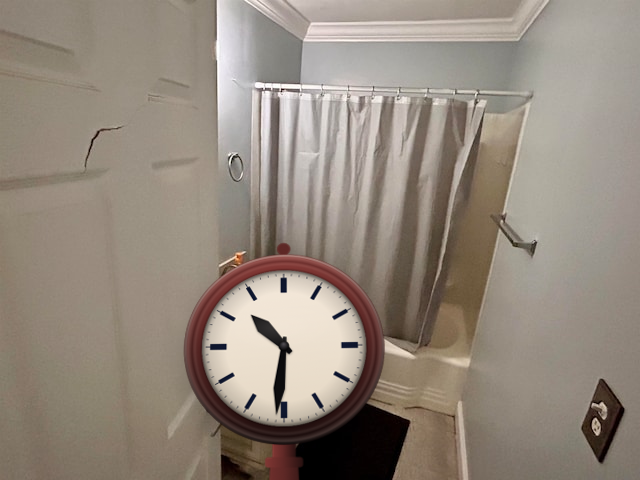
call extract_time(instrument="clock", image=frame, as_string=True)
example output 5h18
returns 10h31
